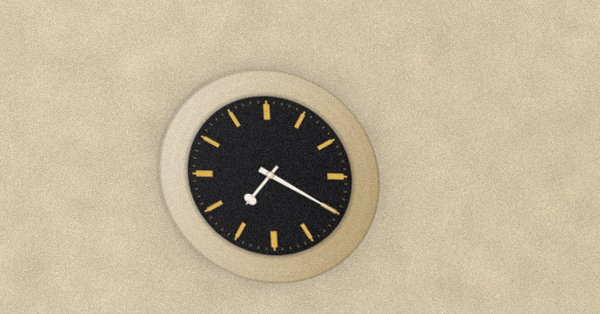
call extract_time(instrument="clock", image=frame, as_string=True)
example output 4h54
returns 7h20
